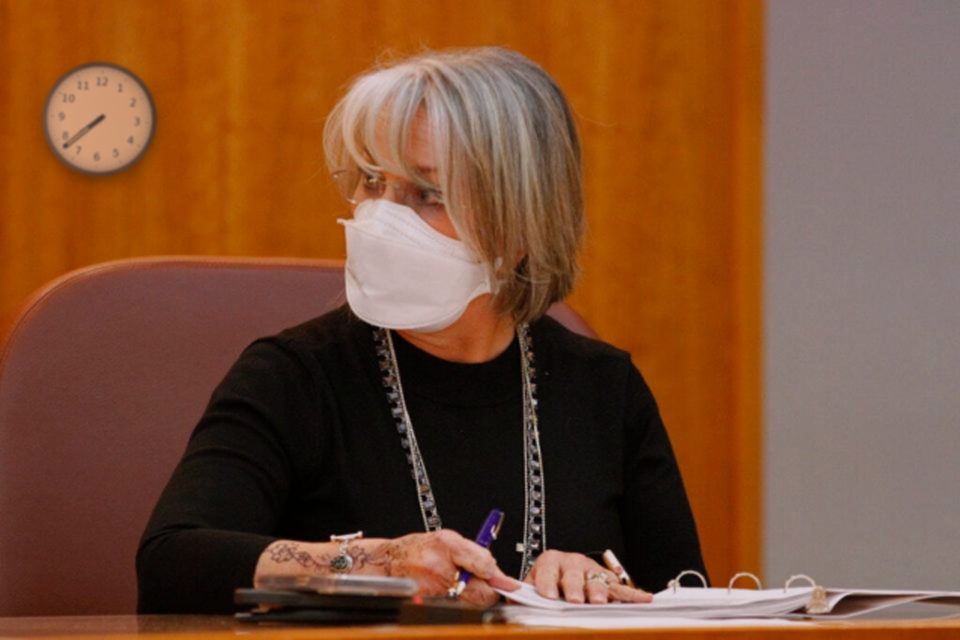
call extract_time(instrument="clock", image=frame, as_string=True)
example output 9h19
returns 7h38
